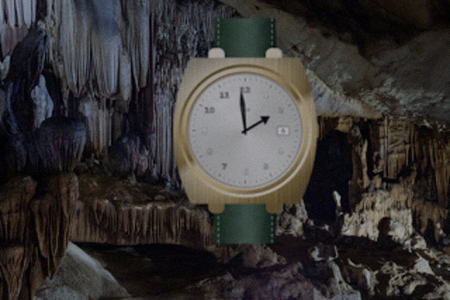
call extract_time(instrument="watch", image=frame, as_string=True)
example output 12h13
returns 1h59
